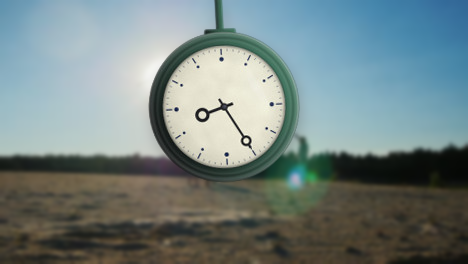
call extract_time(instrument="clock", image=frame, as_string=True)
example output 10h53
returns 8h25
